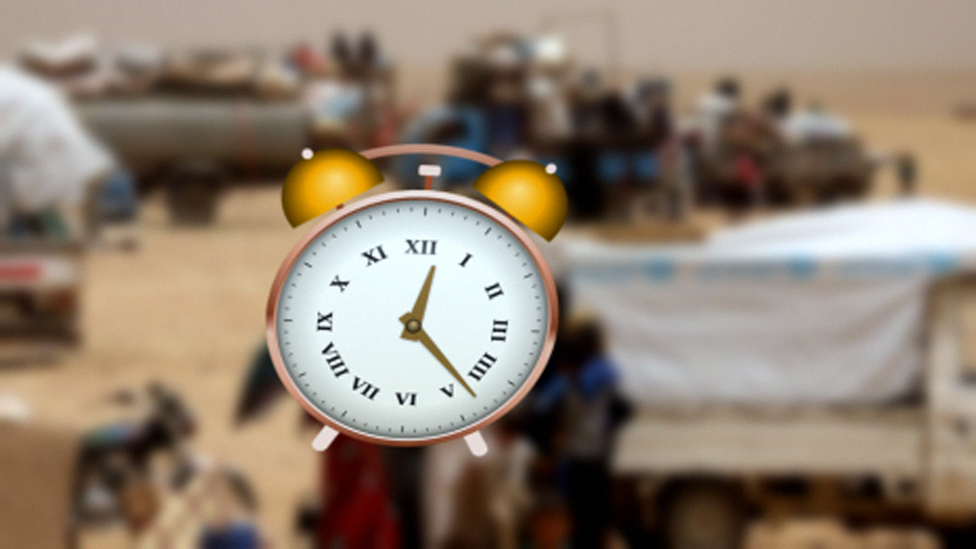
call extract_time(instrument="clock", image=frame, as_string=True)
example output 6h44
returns 12h23
